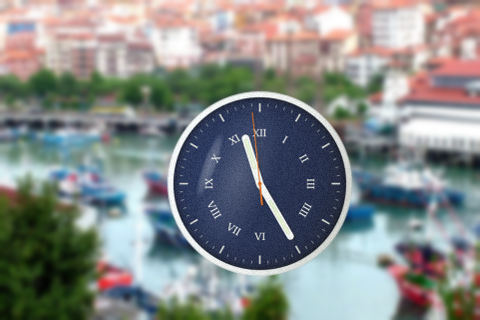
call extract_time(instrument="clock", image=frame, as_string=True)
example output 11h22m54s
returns 11h24m59s
